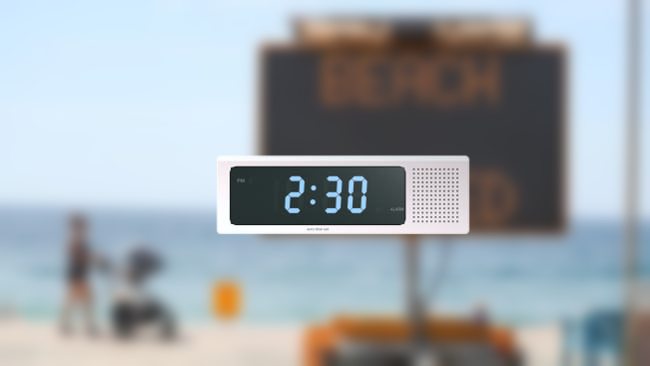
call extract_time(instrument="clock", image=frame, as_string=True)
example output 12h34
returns 2h30
